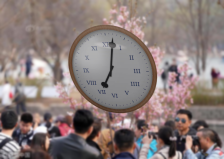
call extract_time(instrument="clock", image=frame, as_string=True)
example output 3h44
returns 7h02
